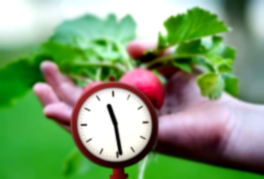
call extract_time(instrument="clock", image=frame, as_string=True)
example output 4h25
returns 11h29
